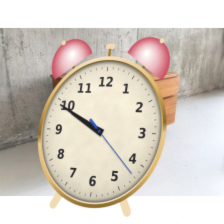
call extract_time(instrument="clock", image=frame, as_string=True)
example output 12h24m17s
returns 9h49m22s
